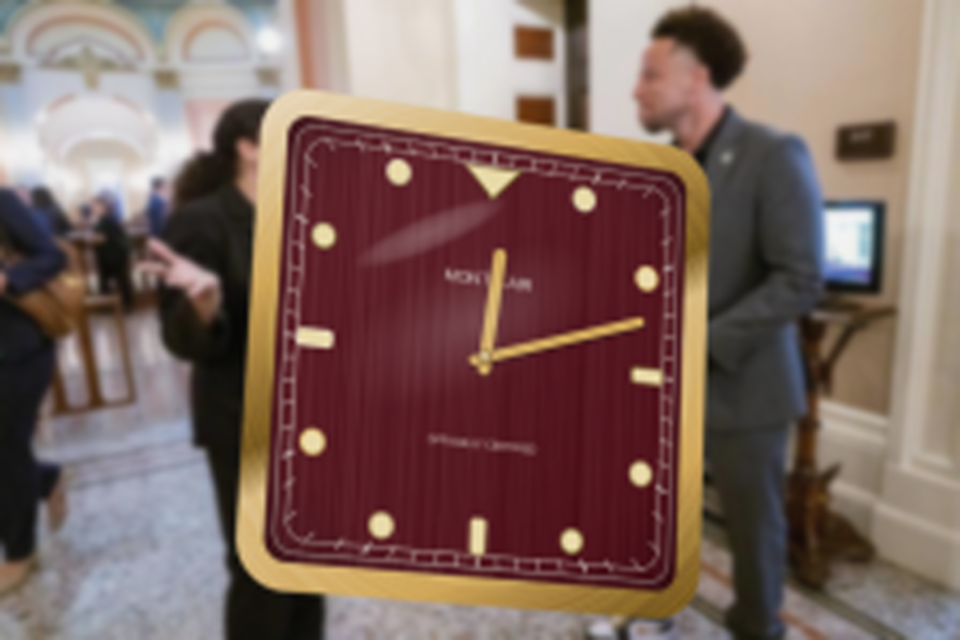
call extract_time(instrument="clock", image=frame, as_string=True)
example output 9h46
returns 12h12
